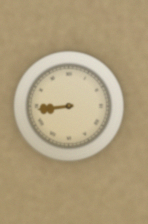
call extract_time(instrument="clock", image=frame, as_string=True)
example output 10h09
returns 8h44
